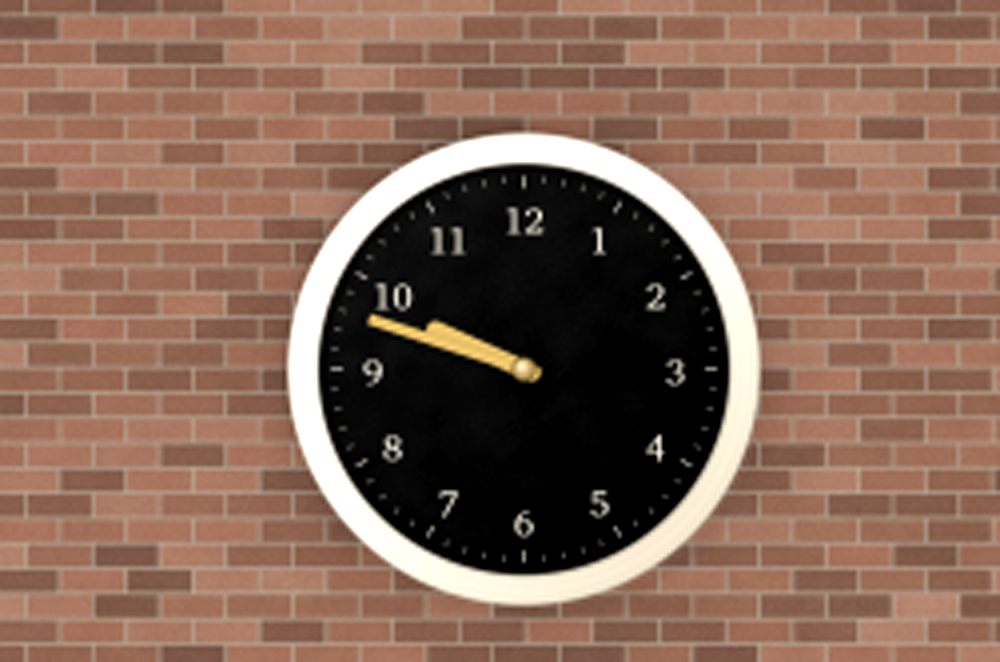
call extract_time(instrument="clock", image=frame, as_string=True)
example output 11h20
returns 9h48
